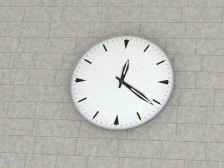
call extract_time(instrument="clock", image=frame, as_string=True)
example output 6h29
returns 12h21
